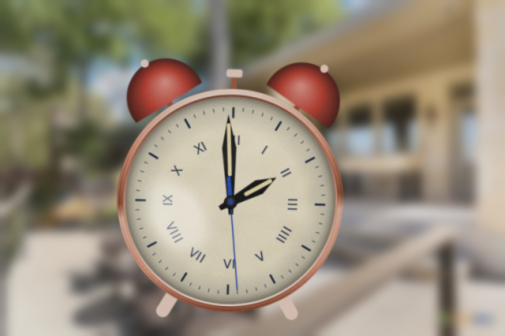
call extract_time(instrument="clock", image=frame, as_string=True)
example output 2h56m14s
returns 1h59m29s
